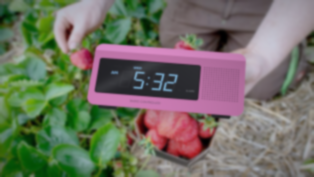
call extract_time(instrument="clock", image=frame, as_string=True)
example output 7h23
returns 5h32
